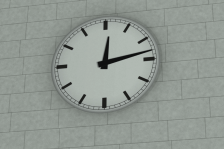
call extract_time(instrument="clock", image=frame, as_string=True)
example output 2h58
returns 12h13
